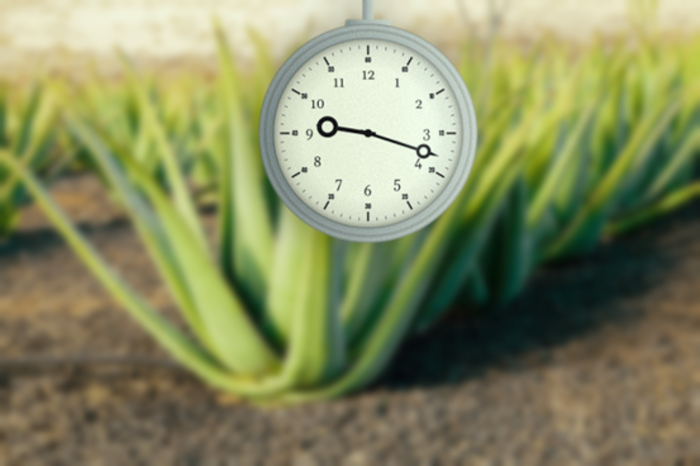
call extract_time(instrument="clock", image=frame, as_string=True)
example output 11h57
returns 9h18
